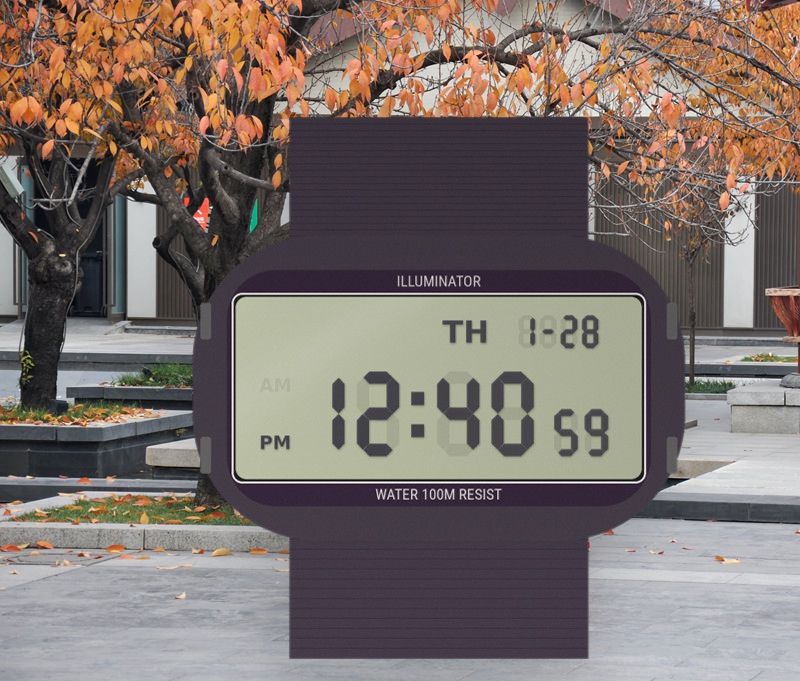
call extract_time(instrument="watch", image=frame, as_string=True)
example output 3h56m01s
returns 12h40m59s
